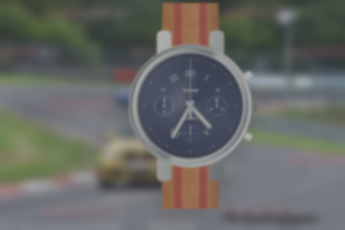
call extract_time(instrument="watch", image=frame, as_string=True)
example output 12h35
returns 4h35
